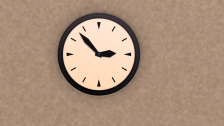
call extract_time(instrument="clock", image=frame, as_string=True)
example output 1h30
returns 2h53
